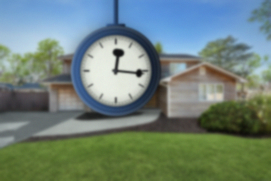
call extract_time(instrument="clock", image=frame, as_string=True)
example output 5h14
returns 12h16
